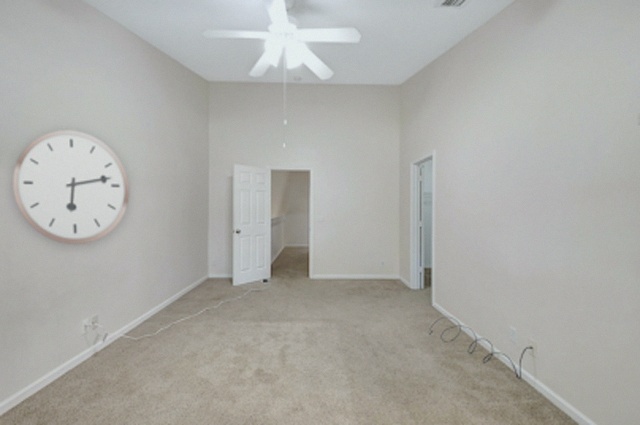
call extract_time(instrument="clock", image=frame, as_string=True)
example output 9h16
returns 6h13
